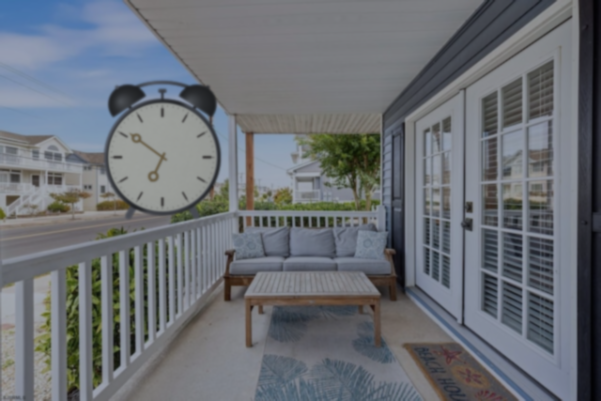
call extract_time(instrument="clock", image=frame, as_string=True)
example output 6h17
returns 6h51
